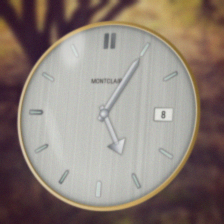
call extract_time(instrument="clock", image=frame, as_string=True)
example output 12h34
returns 5h05
